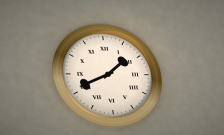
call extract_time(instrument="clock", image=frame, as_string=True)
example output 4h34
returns 1h41
